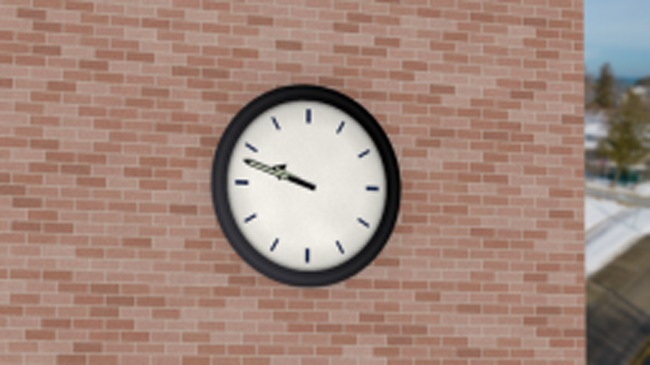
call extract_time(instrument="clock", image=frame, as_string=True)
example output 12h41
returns 9h48
